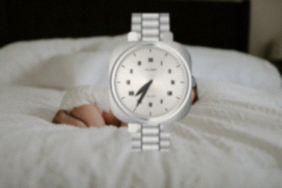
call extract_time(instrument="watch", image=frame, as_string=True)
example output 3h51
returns 7h35
